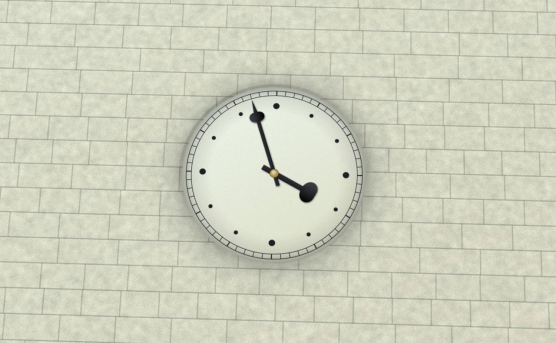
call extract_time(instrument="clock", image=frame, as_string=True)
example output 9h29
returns 3h57
